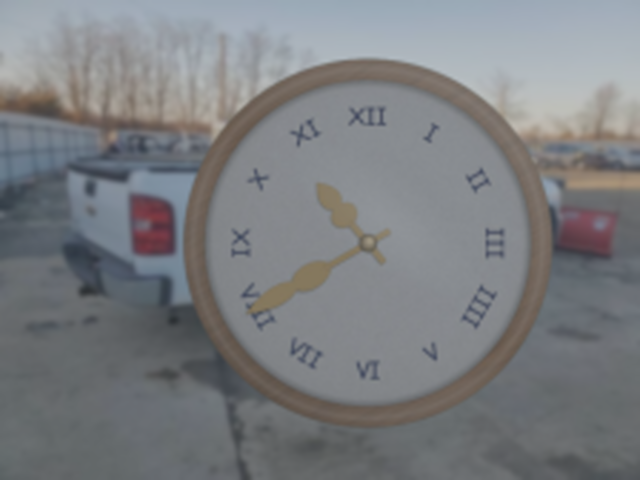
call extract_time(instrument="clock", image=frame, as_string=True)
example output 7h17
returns 10h40
